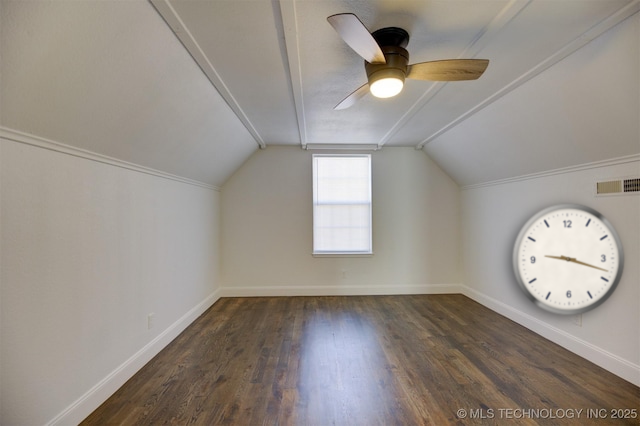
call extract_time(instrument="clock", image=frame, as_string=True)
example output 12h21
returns 9h18
